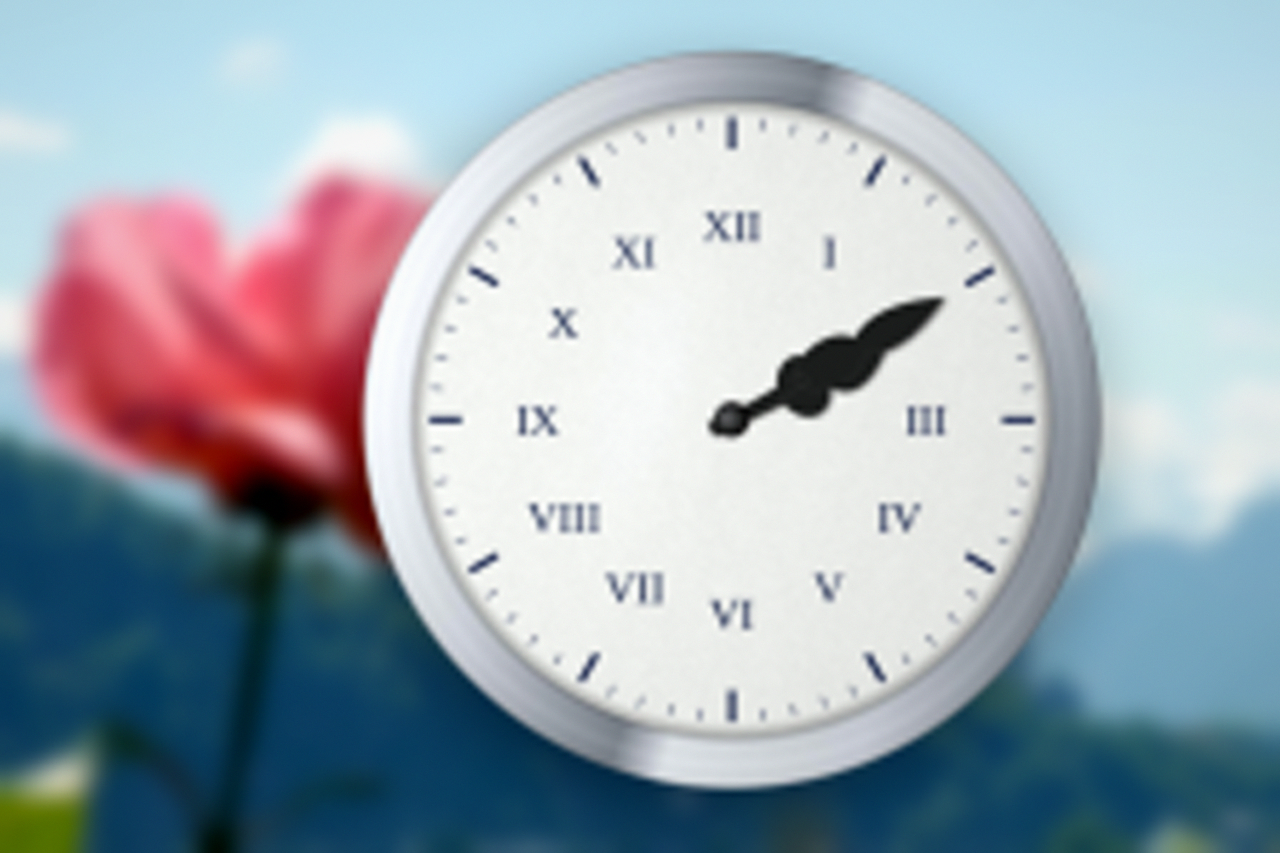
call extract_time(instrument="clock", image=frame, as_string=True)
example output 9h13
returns 2h10
